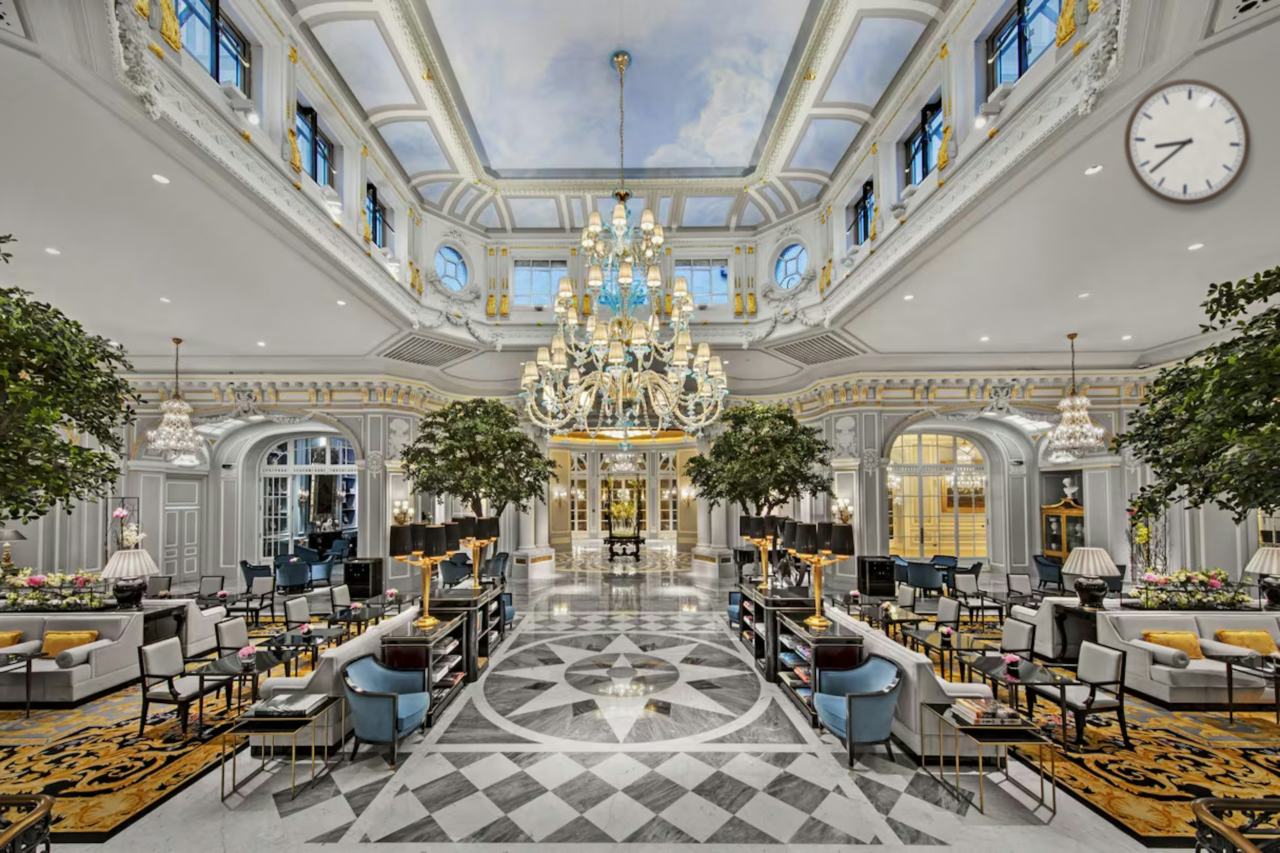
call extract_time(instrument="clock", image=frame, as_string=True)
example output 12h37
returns 8h38
